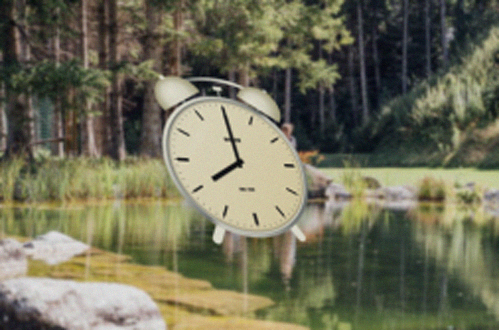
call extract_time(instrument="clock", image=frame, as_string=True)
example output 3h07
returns 8h00
